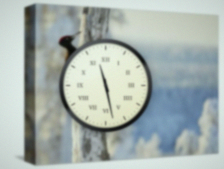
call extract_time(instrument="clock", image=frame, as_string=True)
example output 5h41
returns 11h28
